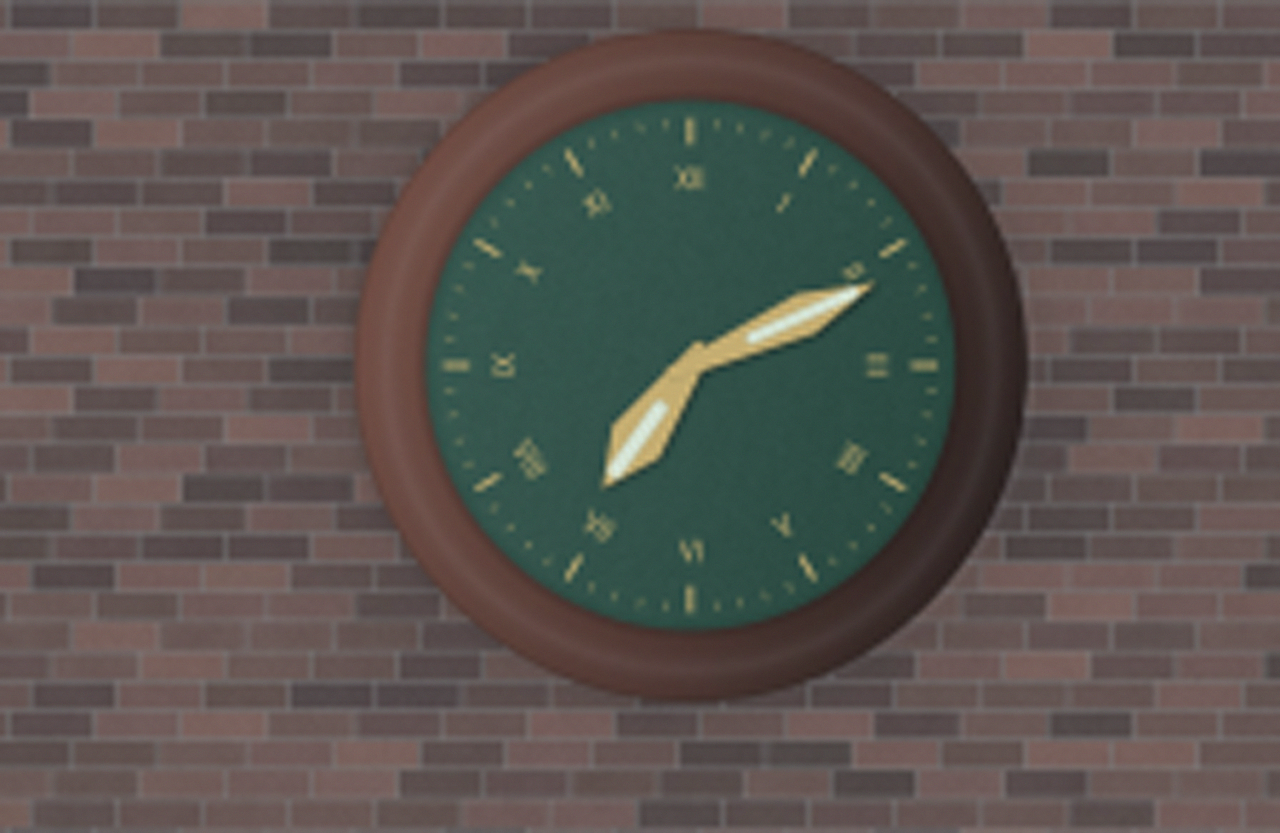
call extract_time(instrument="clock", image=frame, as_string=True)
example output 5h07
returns 7h11
